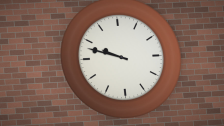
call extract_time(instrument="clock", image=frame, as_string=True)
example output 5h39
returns 9h48
